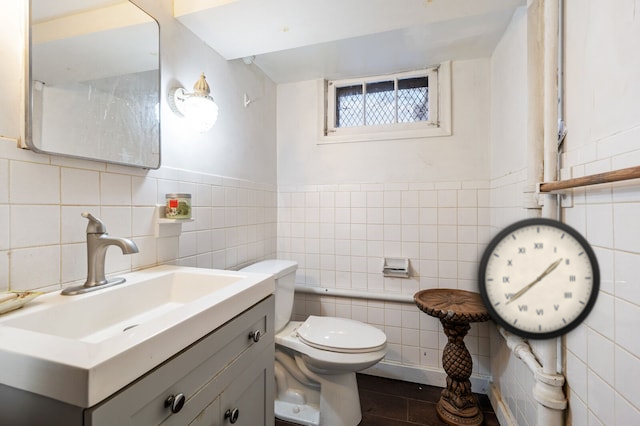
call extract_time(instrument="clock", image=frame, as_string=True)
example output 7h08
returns 1h39
